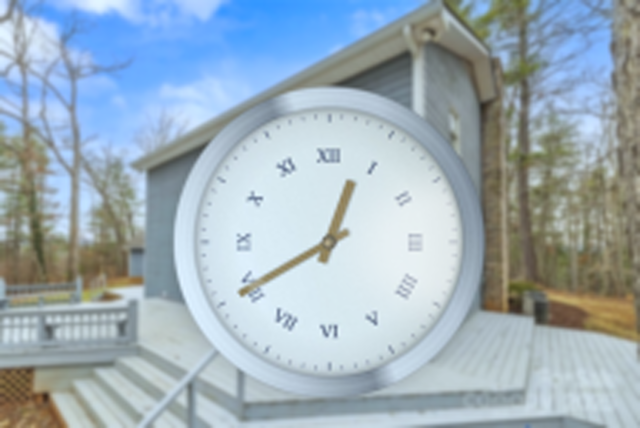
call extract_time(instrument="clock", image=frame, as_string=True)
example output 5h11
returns 12h40
